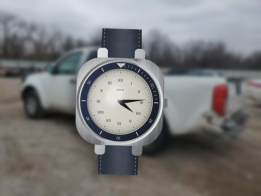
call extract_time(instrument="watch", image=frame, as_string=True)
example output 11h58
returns 4h14
